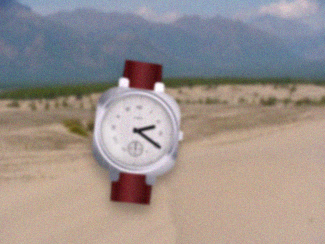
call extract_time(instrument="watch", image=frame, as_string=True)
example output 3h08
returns 2h20
